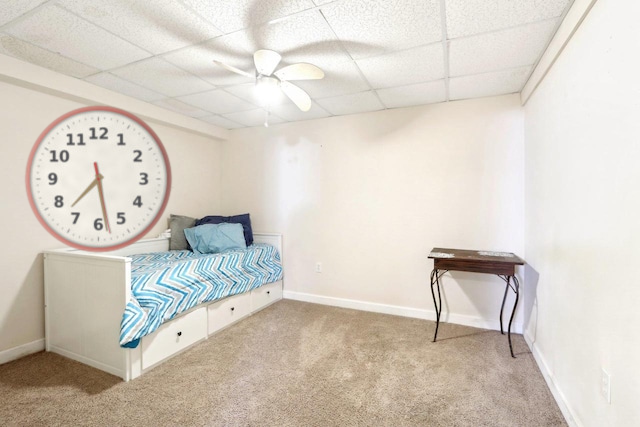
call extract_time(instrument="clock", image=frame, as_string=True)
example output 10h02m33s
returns 7h28m28s
